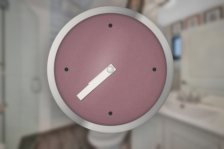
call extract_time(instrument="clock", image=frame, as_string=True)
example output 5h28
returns 7h38
